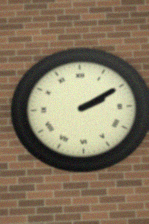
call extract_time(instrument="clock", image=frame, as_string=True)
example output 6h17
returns 2h10
